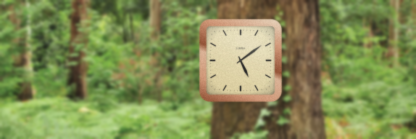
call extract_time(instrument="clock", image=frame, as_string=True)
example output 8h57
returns 5h09
